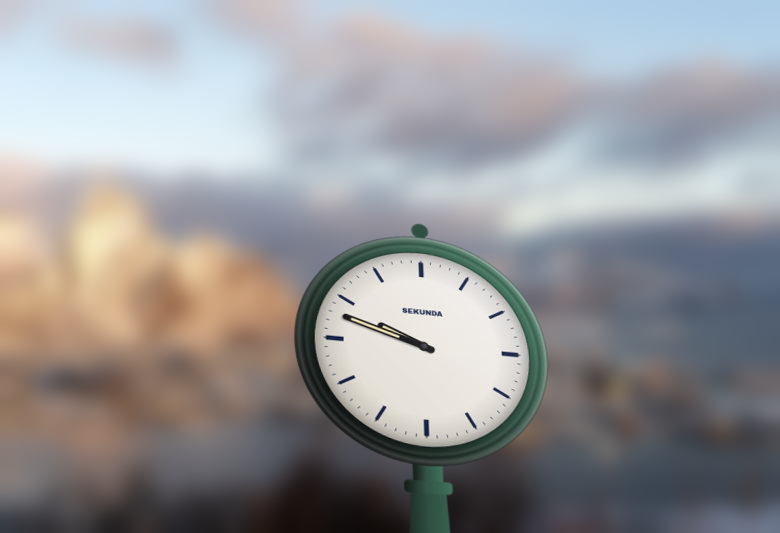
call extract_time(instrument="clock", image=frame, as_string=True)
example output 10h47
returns 9h48
